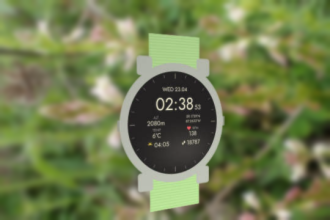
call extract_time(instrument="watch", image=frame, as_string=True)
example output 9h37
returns 2h38
